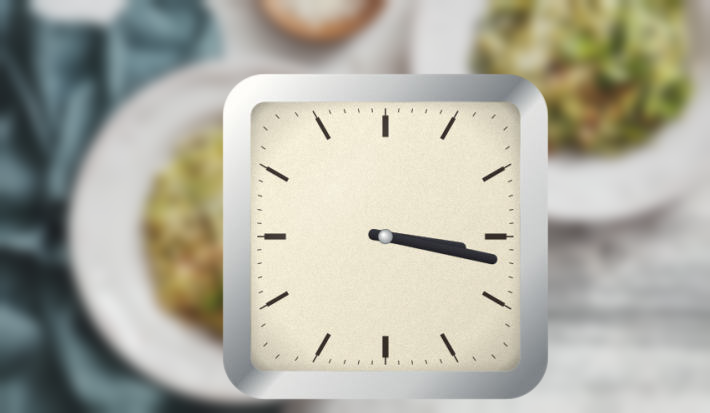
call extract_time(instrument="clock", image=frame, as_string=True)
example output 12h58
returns 3h17
